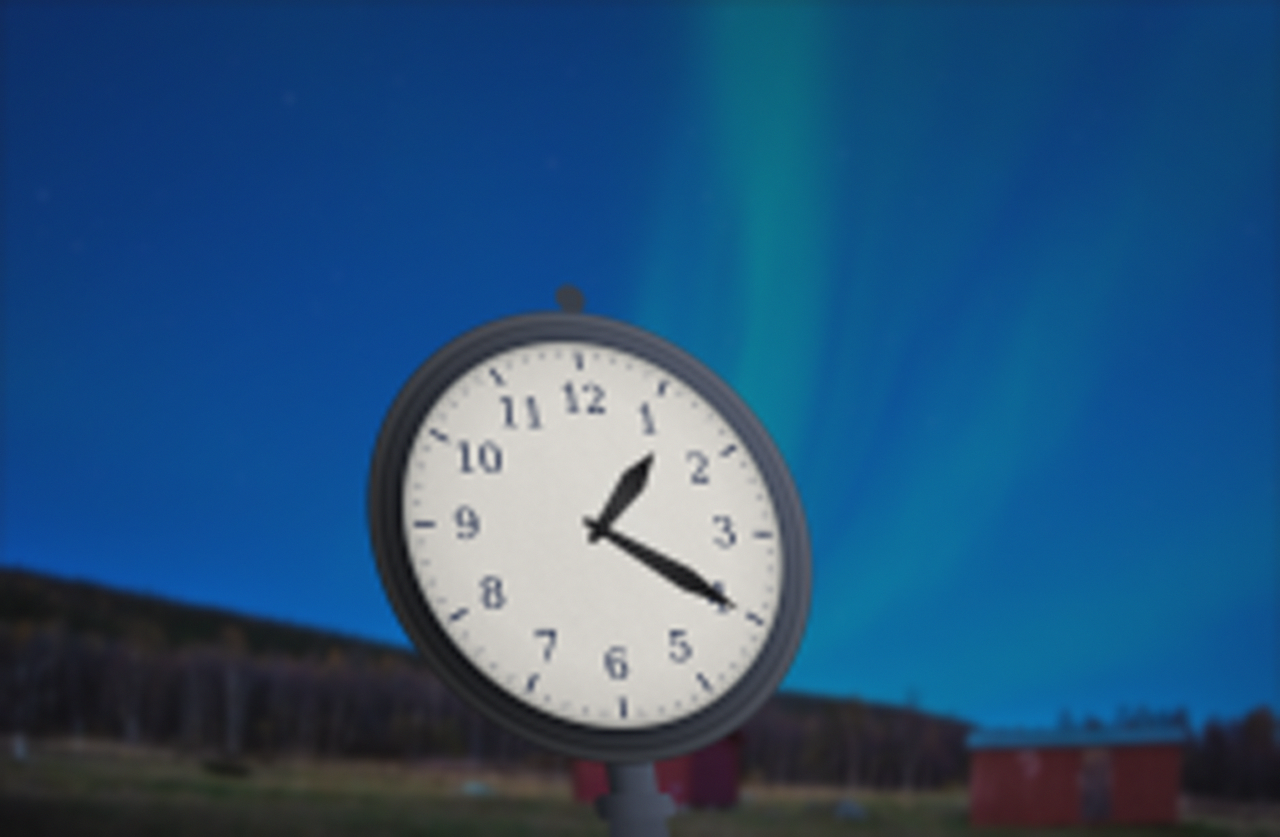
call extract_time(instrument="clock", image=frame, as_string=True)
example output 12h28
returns 1h20
